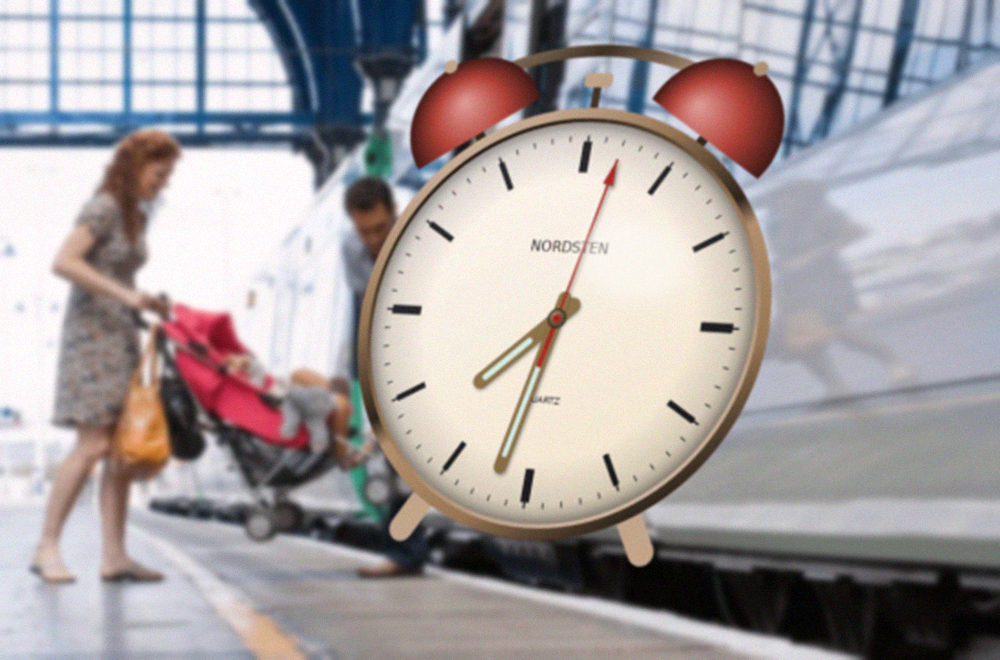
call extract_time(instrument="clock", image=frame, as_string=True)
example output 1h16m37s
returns 7h32m02s
